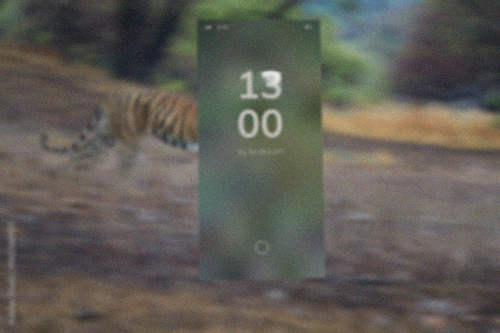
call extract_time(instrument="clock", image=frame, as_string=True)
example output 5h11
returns 13h00
